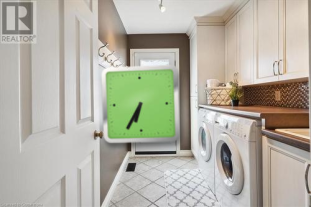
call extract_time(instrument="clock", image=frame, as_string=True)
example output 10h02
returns 6h35
